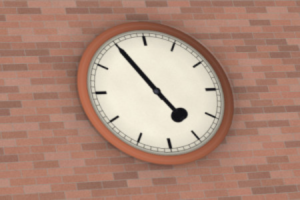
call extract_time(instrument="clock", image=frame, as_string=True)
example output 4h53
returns 4h55
